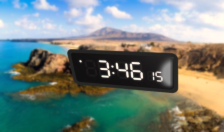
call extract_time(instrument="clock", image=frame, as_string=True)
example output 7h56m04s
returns 3h46m15s
